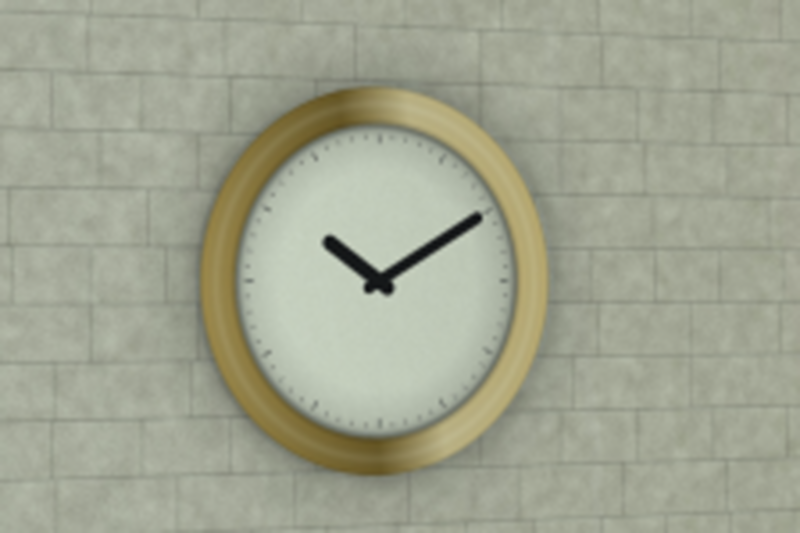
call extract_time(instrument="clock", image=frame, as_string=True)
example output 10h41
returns 10h10
